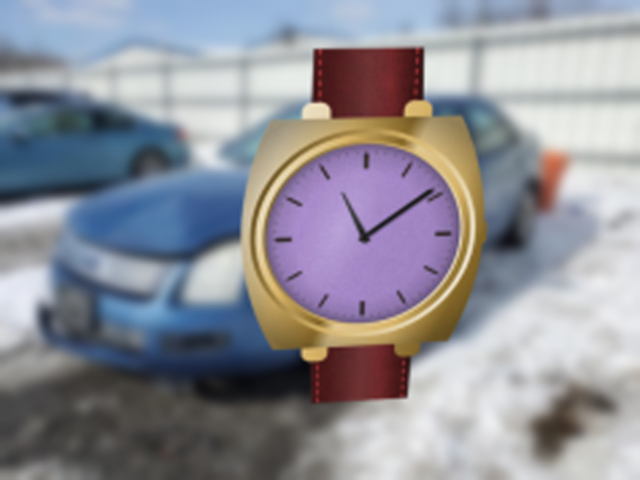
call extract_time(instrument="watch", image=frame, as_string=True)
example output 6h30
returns 11h09
